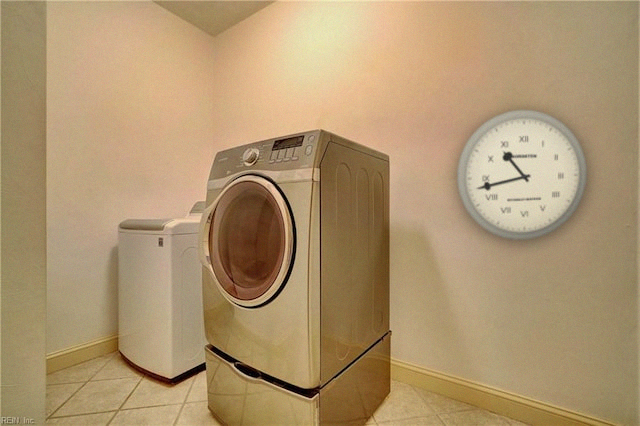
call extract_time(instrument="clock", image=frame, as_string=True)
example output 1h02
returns 10h43
